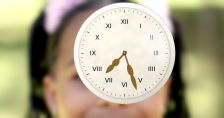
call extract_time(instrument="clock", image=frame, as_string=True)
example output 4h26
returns 7h27
